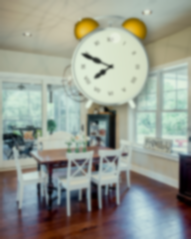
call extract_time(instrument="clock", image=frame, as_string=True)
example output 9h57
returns 7h49
